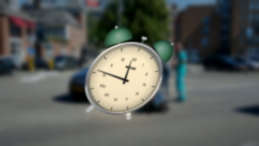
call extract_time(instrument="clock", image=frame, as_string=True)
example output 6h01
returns 11h46
